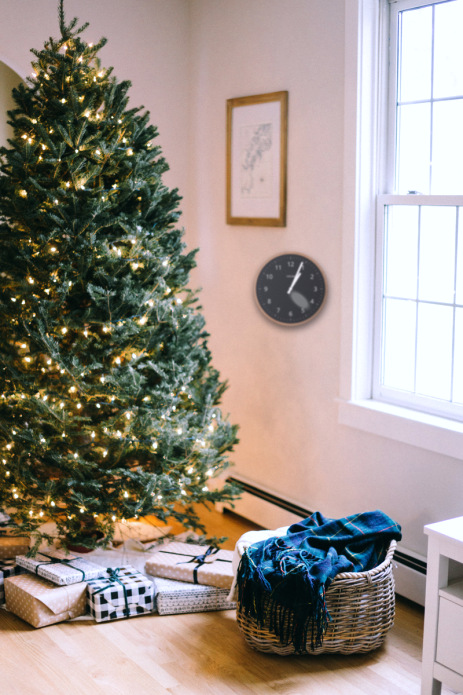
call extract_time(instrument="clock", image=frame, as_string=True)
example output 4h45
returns 1h04
